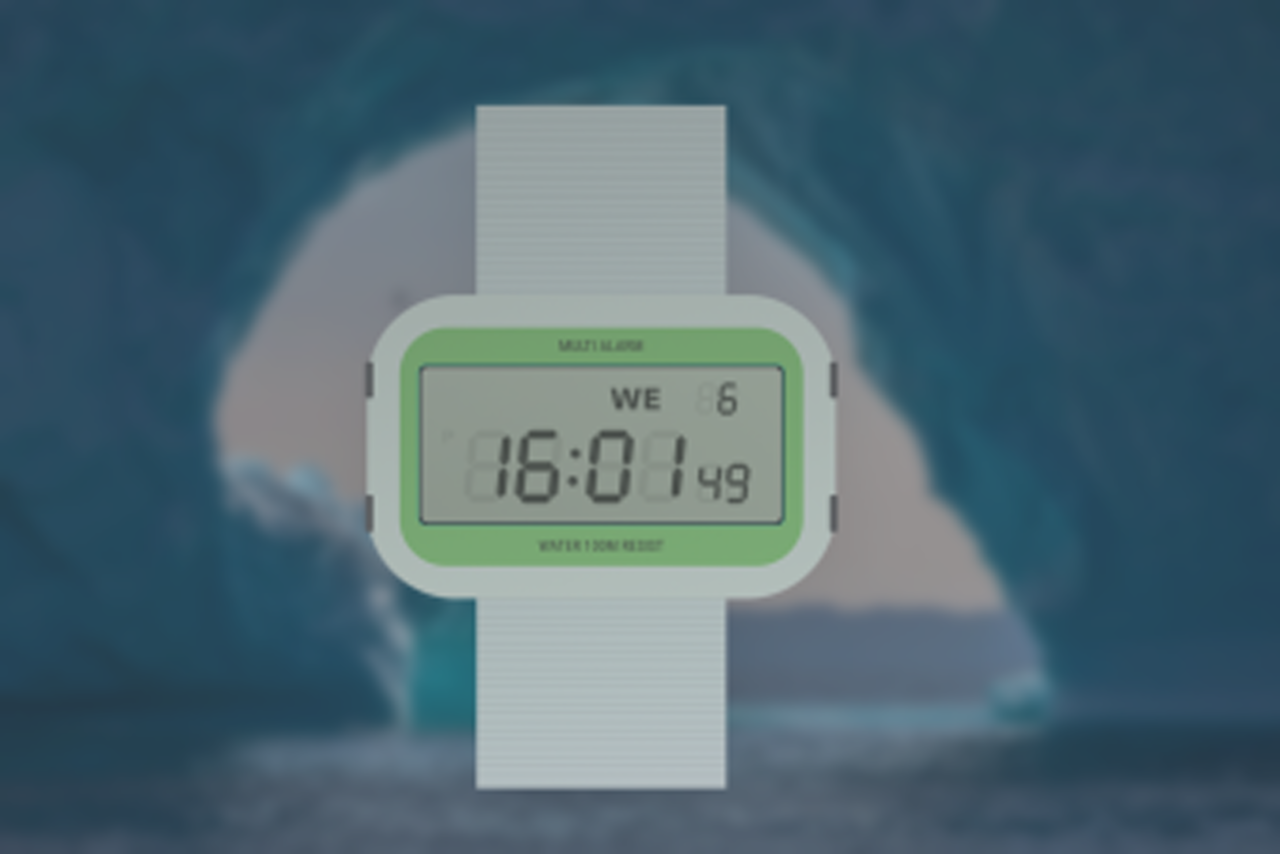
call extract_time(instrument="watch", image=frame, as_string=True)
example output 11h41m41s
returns 16h01m49s
